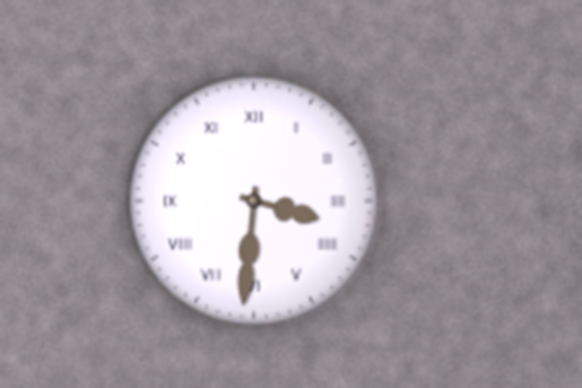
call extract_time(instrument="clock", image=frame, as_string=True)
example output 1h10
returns 3h31
